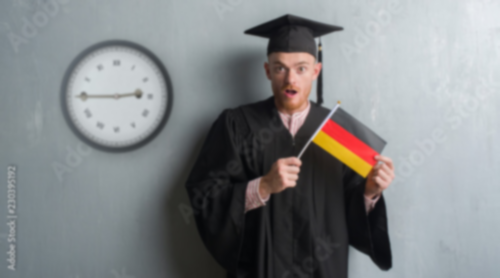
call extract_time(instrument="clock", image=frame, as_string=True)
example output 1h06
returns 2h45
